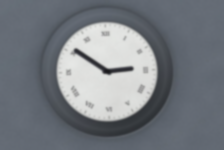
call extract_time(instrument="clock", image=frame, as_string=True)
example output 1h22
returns 2h51
